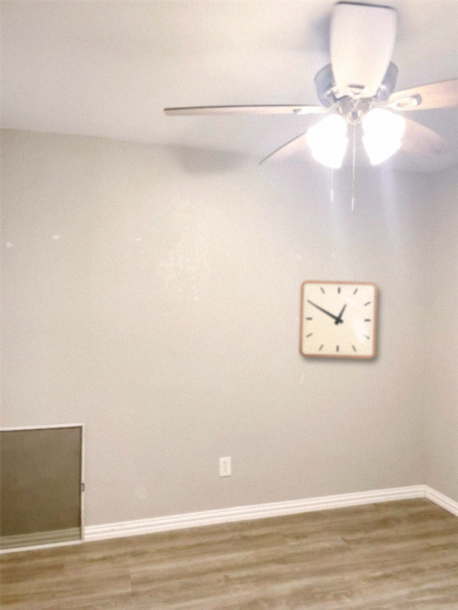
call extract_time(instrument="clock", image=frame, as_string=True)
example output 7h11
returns 12h50
